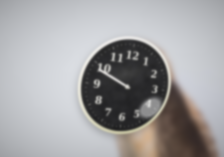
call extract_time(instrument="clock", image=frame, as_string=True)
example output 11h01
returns 9h49
